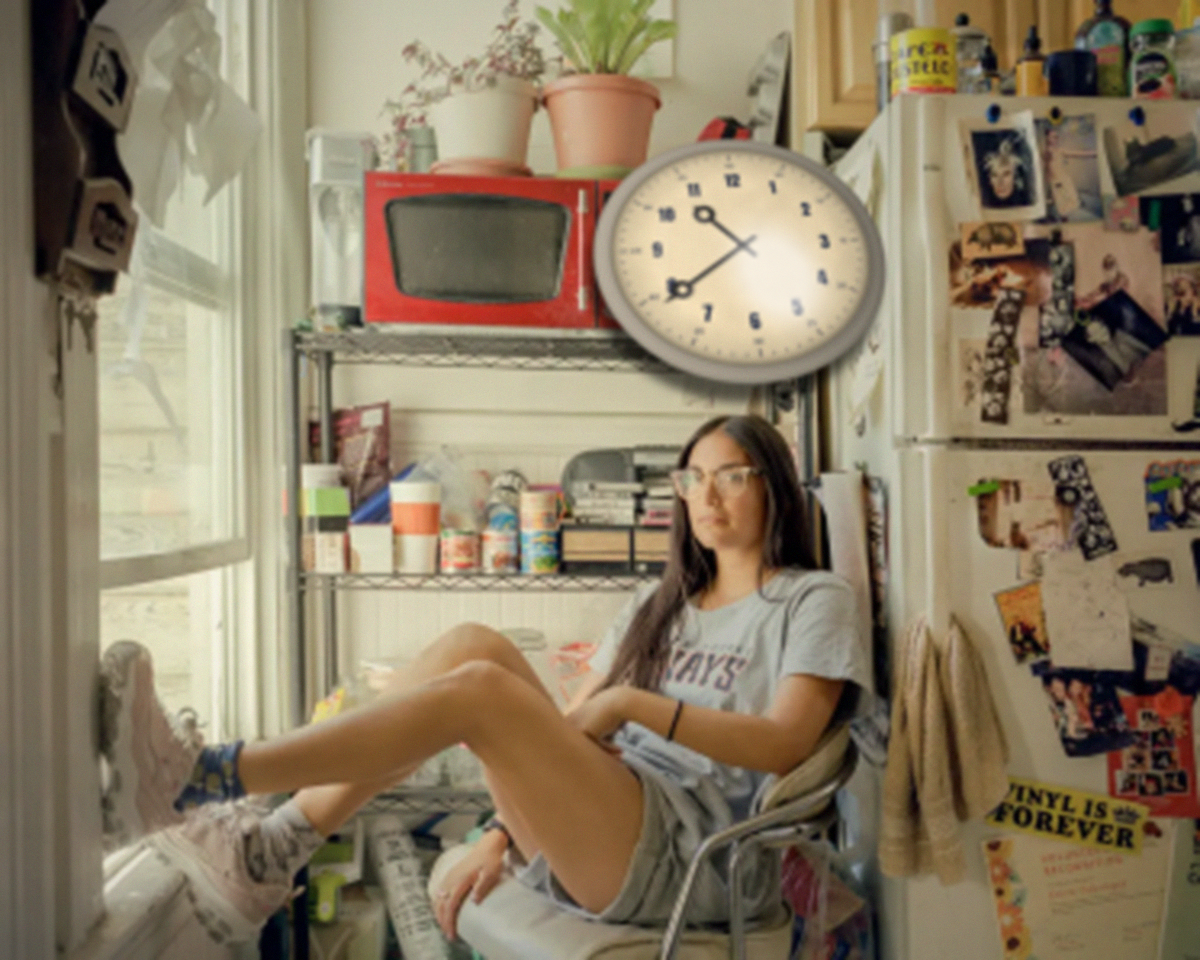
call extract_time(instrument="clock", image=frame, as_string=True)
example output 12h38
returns 10h39
